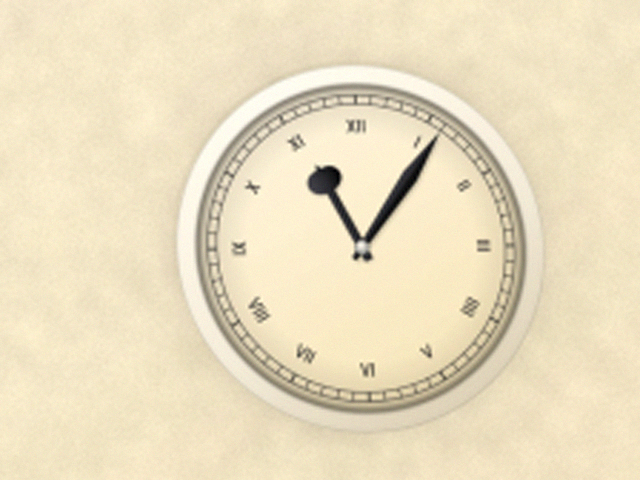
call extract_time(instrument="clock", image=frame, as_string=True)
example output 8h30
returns 11h06
